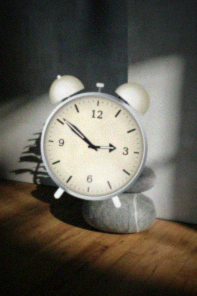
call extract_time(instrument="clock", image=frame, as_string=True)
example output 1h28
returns 2h51
